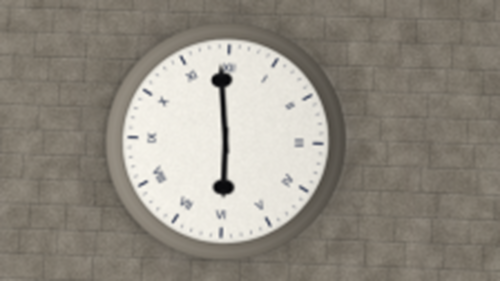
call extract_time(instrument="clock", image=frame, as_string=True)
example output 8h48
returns 5h59
